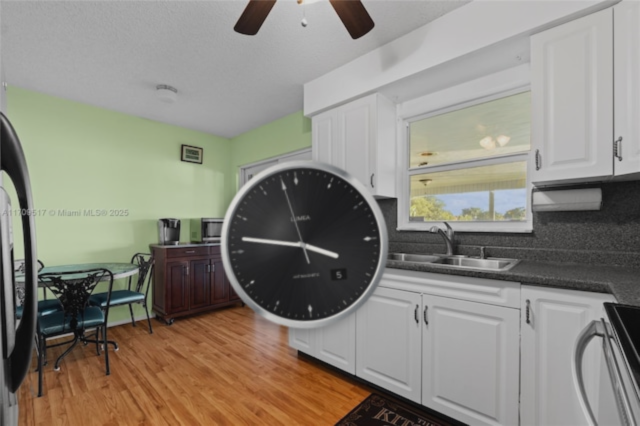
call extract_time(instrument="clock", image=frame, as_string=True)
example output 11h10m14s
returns 3h46m58s
